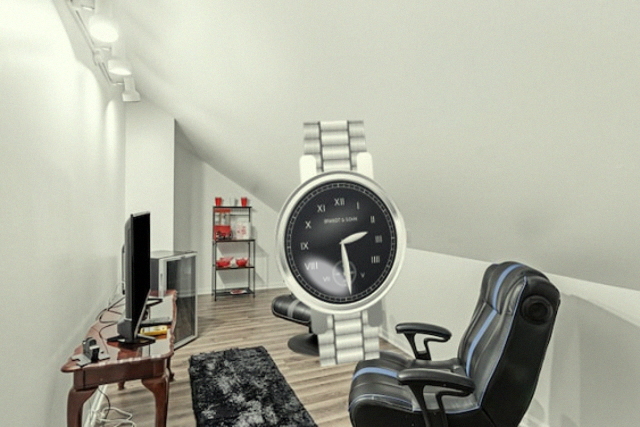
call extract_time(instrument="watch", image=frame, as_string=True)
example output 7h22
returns 2h29
